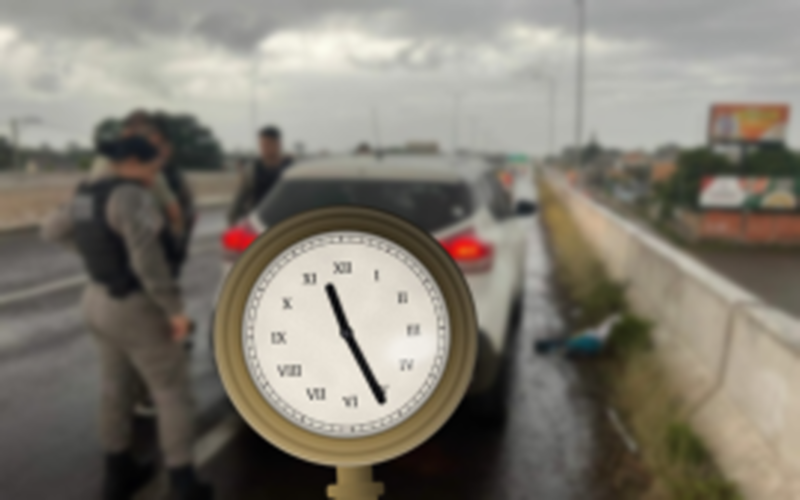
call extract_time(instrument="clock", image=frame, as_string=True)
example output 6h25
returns 11h26
